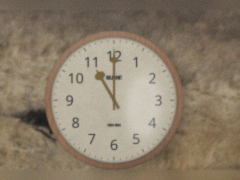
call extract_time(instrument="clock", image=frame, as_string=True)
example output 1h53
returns 11h00
